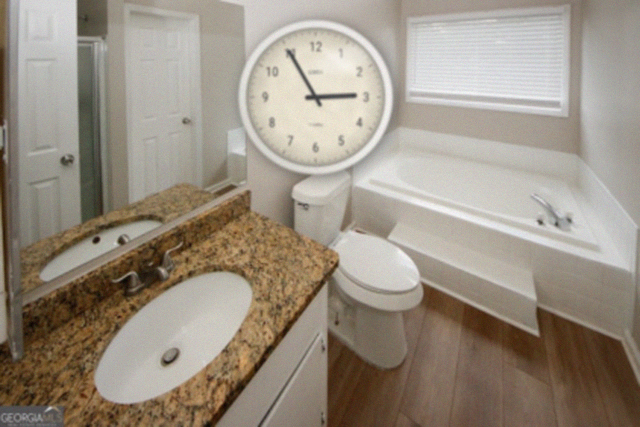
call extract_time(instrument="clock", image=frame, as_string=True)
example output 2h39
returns 2h55
